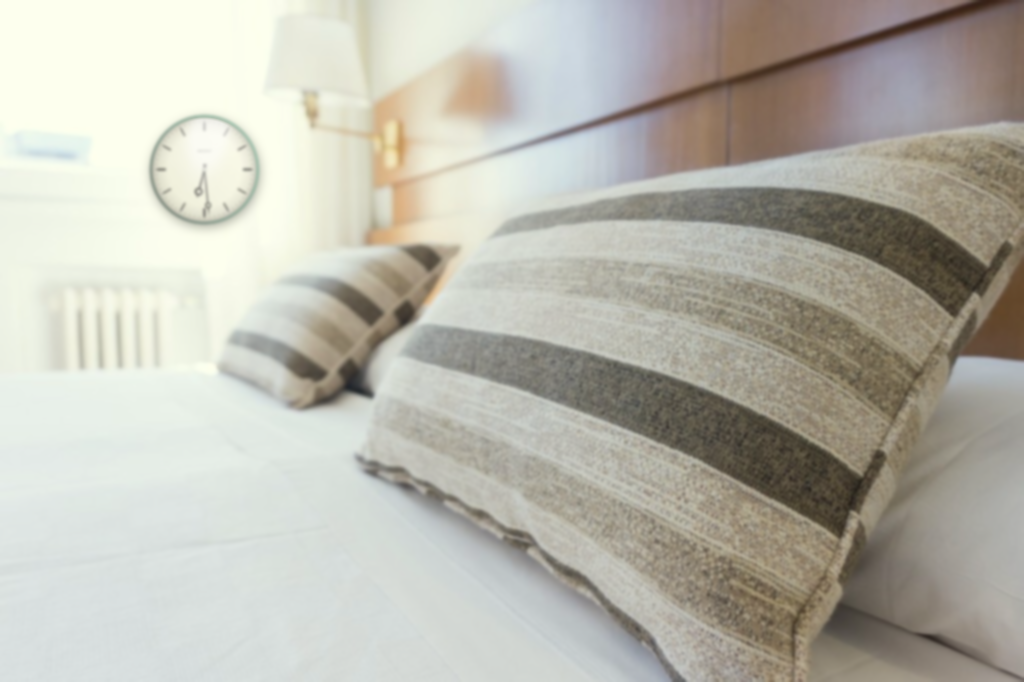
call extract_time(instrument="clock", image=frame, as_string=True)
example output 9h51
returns 6h29
